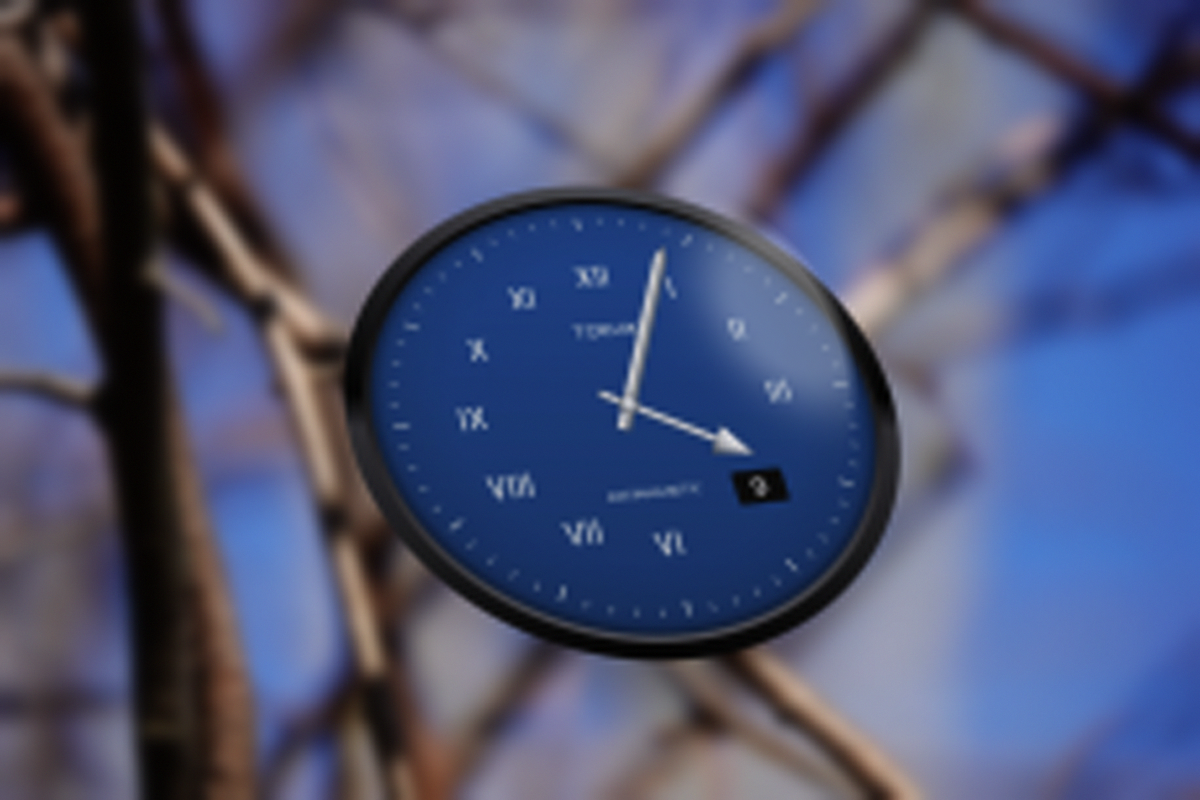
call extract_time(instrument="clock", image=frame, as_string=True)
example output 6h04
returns 4h04
